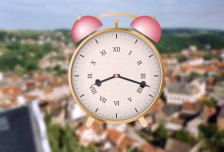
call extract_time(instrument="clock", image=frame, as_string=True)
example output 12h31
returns 8h18
